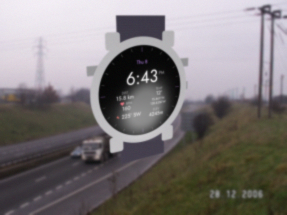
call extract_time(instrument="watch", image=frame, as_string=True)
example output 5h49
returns 6h43
